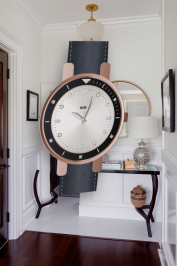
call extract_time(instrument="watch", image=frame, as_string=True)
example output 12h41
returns 10h03
